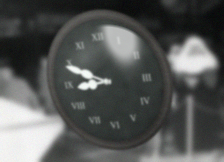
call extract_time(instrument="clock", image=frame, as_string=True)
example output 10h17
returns 8h49
